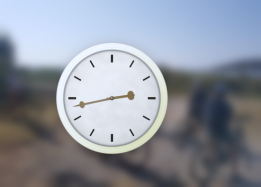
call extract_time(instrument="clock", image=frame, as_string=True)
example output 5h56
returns 2h43
